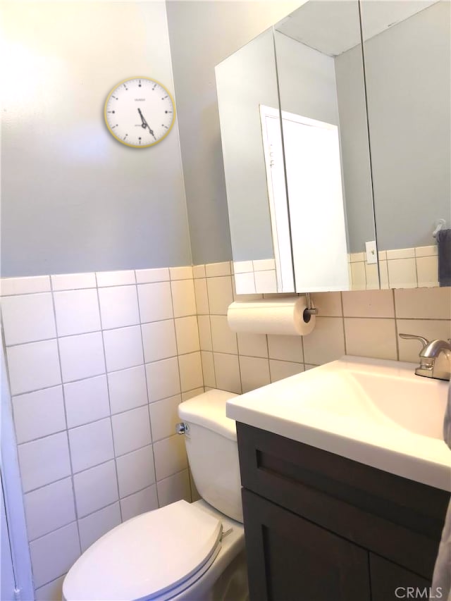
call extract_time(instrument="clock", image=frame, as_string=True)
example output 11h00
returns 5h25
